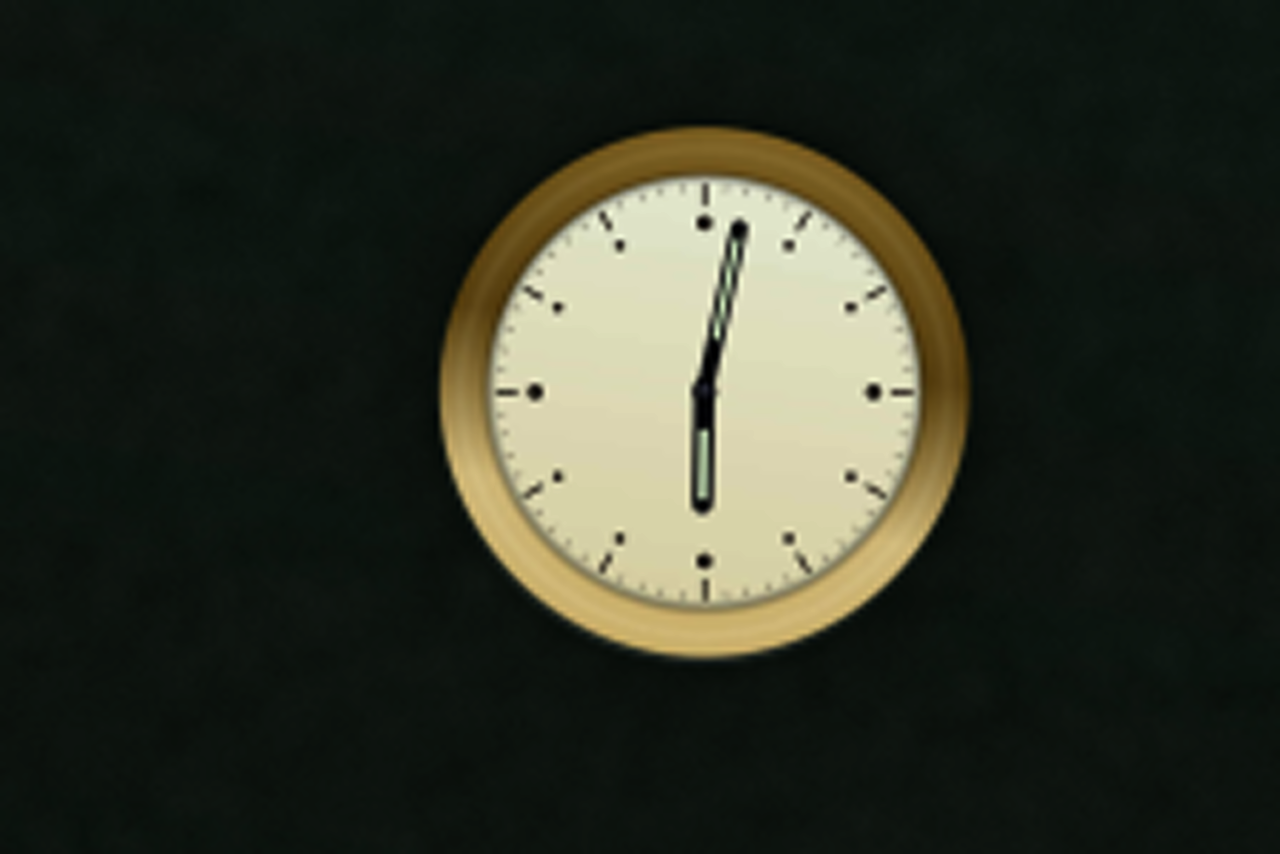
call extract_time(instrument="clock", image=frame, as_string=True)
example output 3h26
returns 6h02
